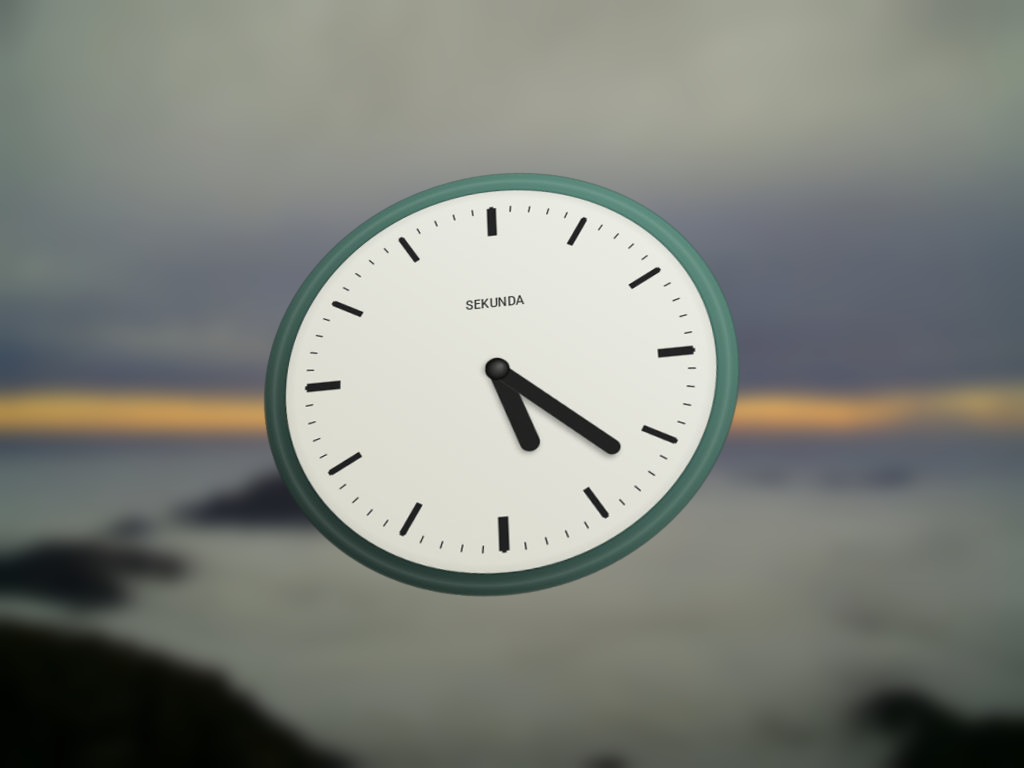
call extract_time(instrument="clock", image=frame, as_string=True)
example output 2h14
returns 5h22
